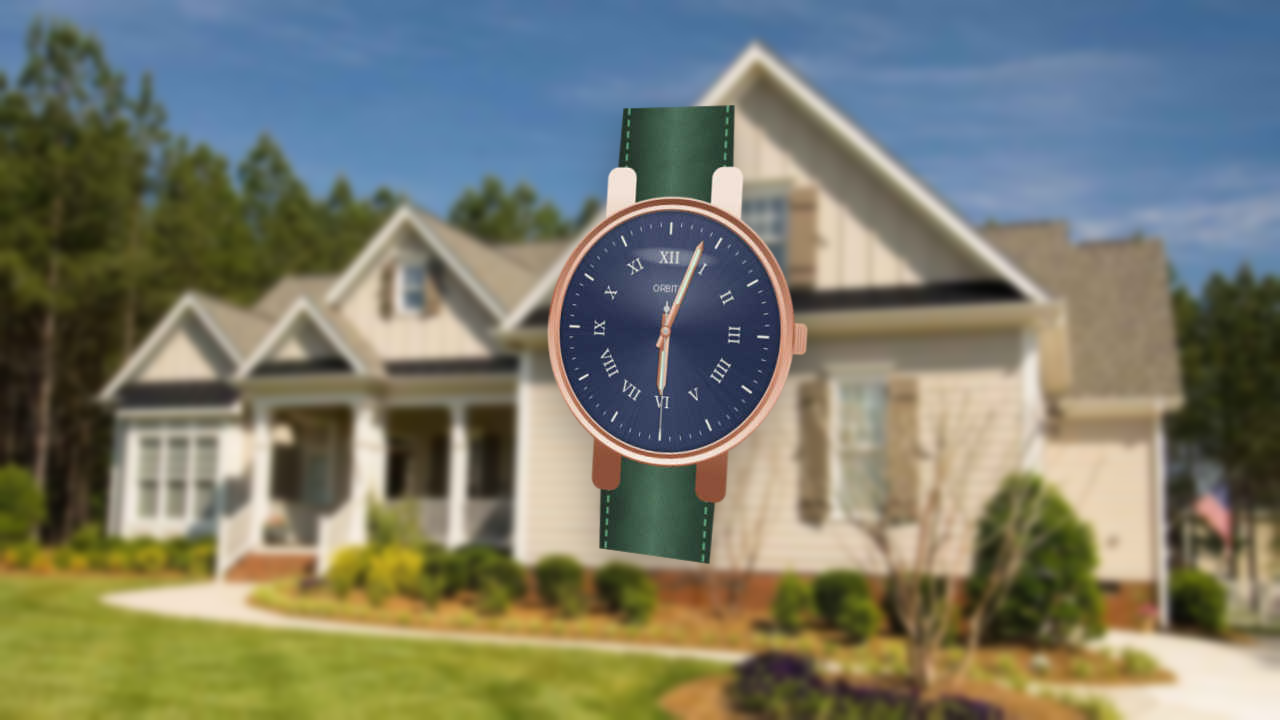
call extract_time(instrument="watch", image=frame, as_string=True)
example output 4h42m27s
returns 6h03m30s
